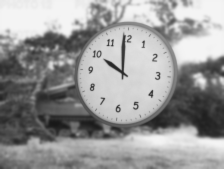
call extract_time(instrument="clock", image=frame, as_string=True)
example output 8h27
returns 9h59
